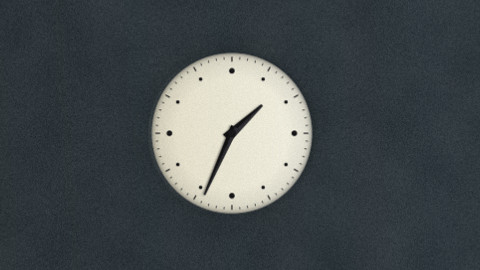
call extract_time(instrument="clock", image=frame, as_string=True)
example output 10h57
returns 1h34
